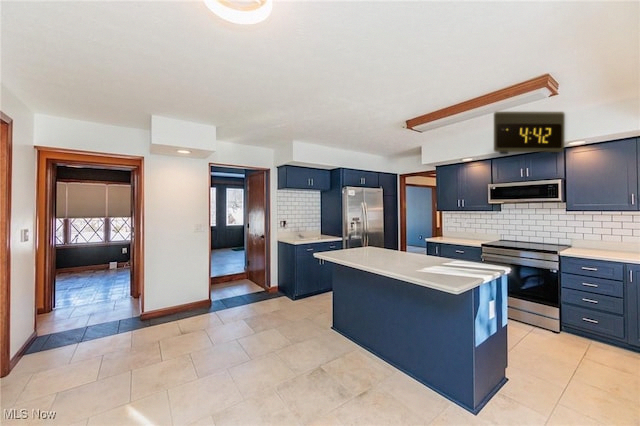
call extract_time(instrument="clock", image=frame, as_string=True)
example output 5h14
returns 4h42
